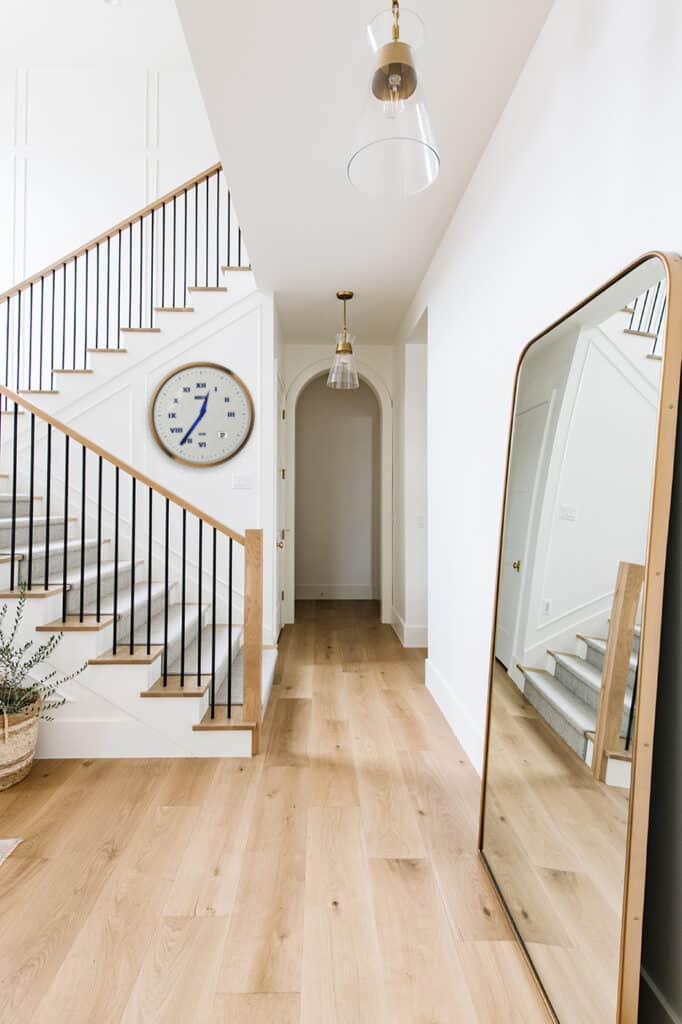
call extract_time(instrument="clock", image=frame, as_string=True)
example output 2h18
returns 12h36
